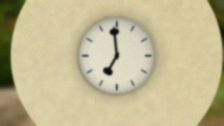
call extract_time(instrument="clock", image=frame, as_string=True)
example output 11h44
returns 6h59
